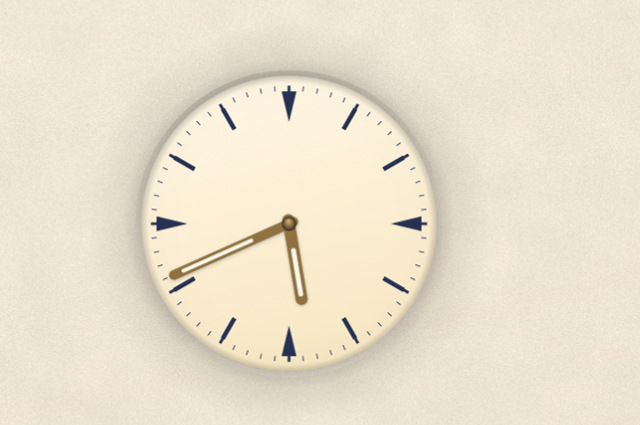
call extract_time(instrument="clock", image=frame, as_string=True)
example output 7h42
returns 5h41
